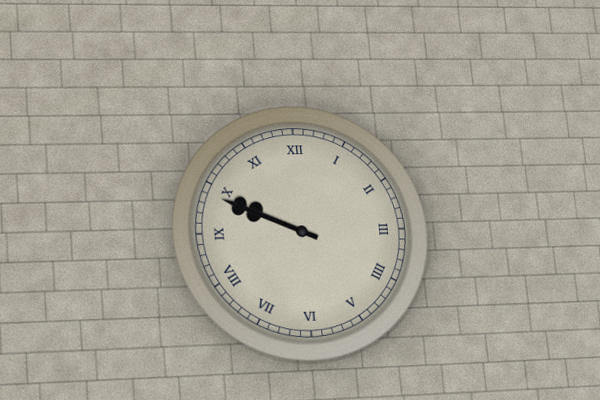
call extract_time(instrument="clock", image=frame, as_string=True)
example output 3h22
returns 9h49
